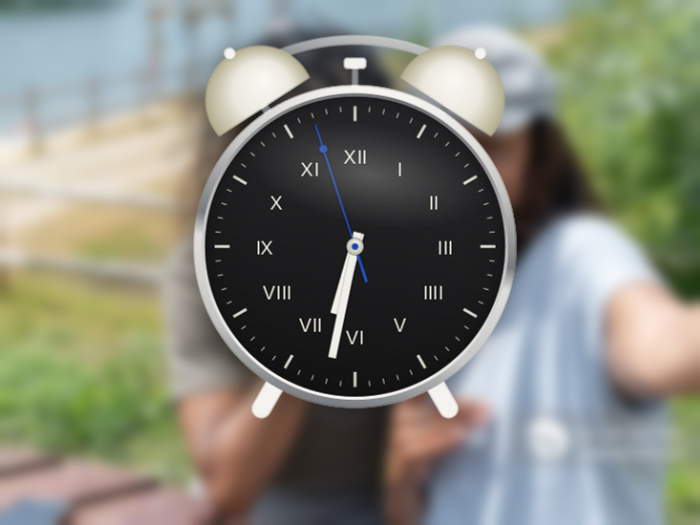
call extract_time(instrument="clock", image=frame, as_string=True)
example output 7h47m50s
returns 6h31m57s
